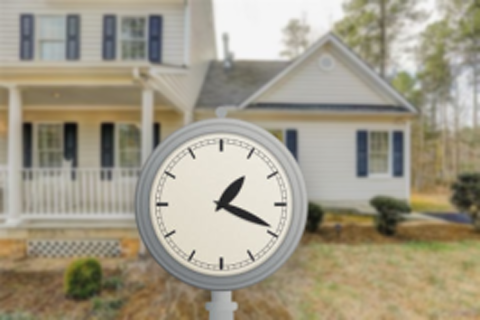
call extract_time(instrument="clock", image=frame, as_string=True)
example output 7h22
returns 1h19
